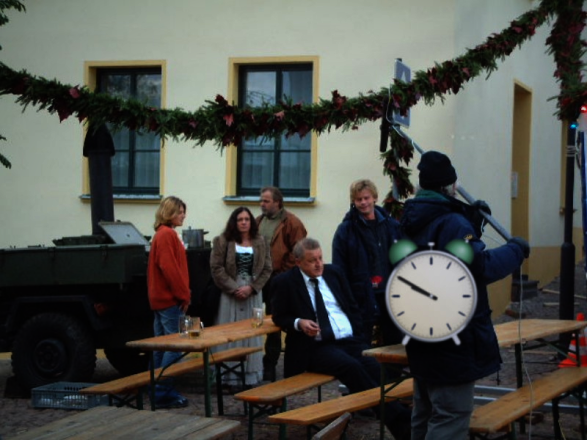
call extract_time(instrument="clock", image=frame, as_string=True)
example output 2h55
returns 9h50
